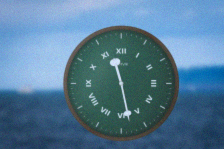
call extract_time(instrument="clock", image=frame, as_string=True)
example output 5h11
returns 11h28
